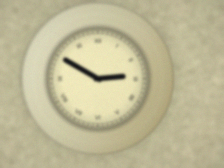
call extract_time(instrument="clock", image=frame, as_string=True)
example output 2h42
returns 2h50
